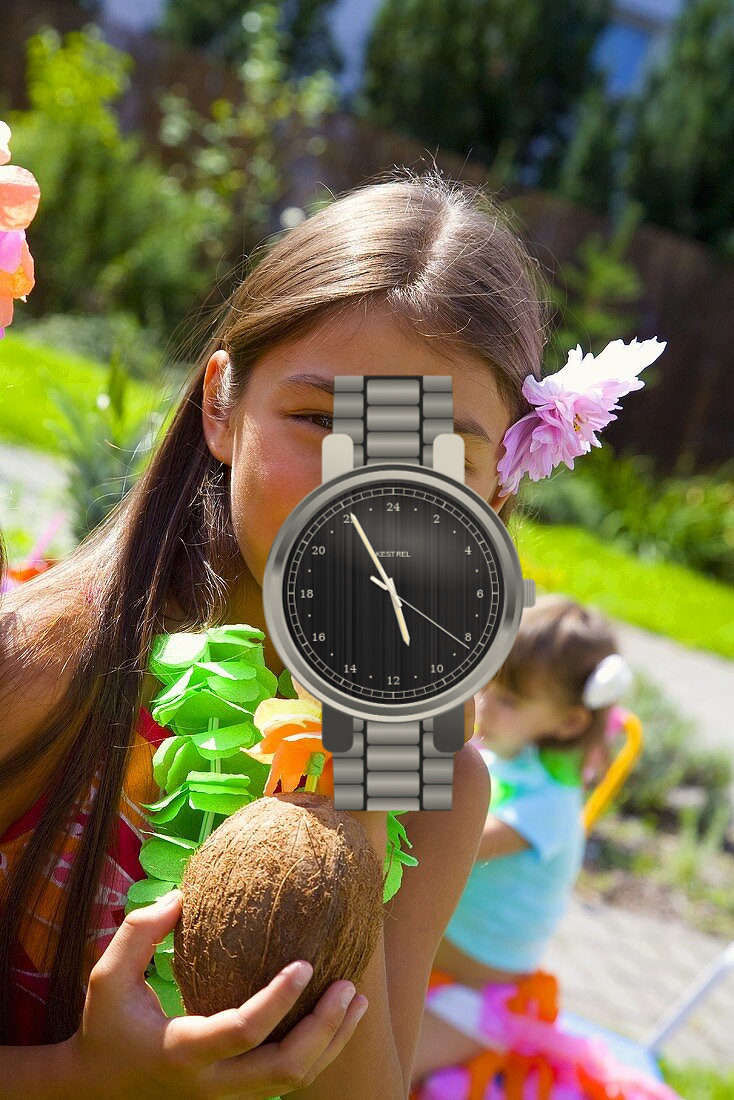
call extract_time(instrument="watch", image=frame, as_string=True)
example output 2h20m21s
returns 10h55m21s
